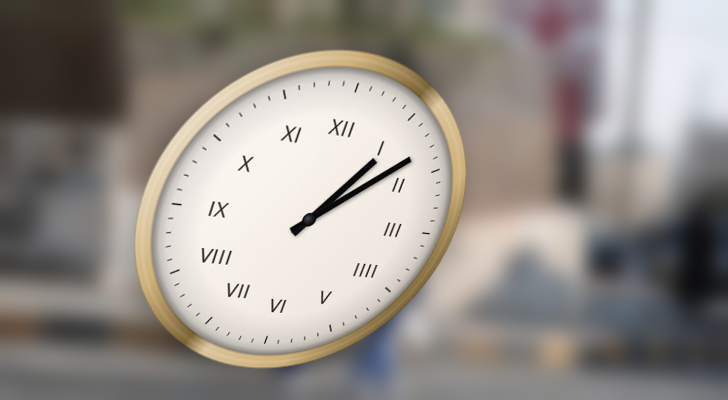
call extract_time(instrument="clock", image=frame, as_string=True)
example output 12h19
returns 1h08
